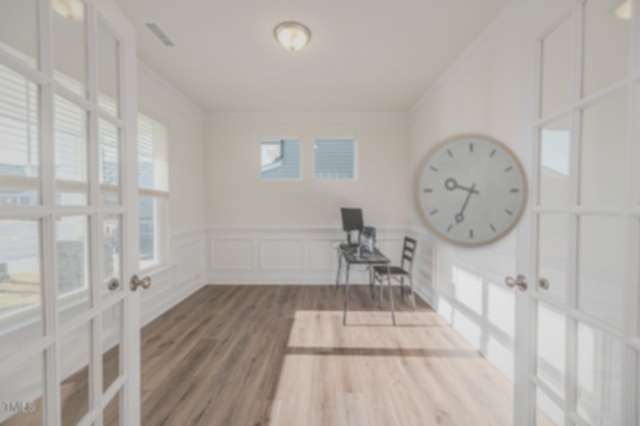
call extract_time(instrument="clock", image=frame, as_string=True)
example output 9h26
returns 9h34
